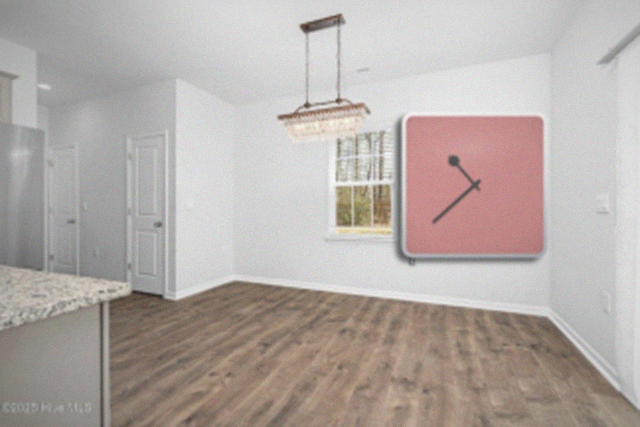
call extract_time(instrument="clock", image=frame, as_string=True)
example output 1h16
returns 10h38
